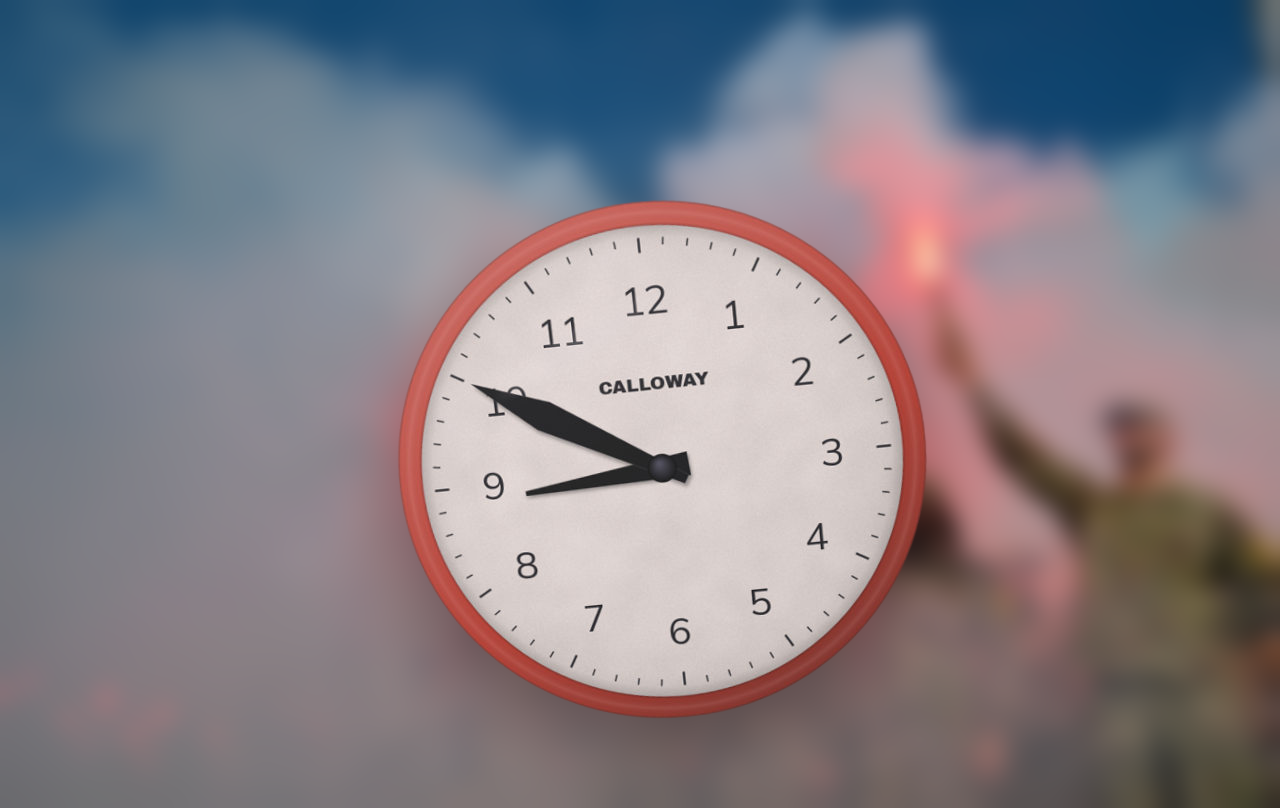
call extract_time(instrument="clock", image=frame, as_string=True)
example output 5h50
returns 8h50
